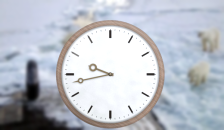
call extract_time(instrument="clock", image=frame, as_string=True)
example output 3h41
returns 9h43
